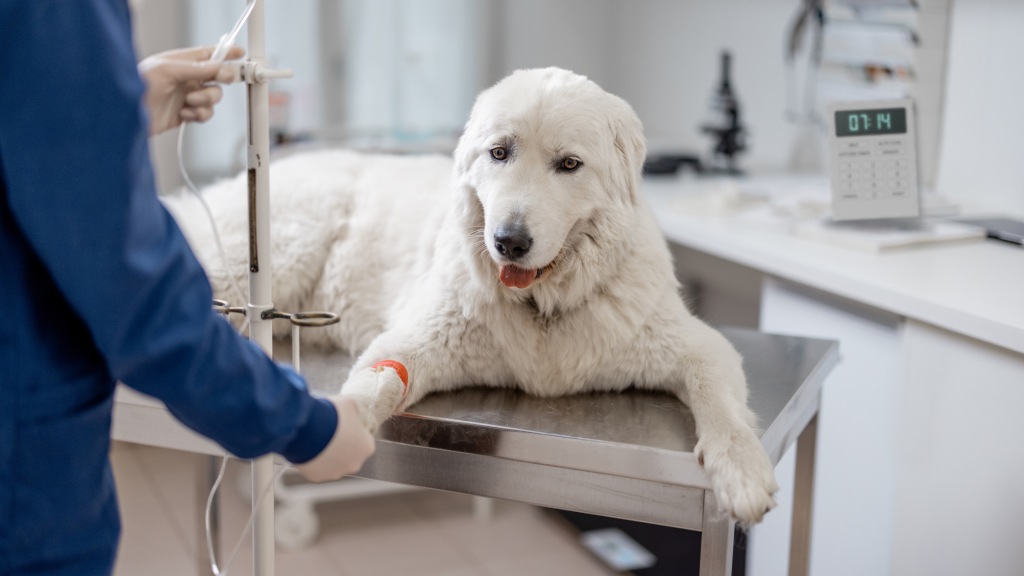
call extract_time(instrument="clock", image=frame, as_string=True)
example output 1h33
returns 7h14
